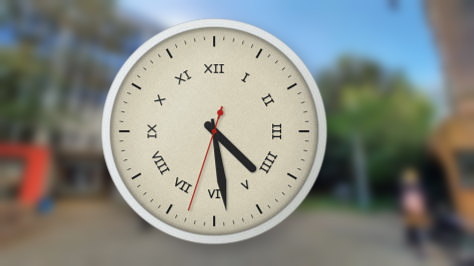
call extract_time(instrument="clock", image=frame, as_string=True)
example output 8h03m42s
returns 4h28m33s
